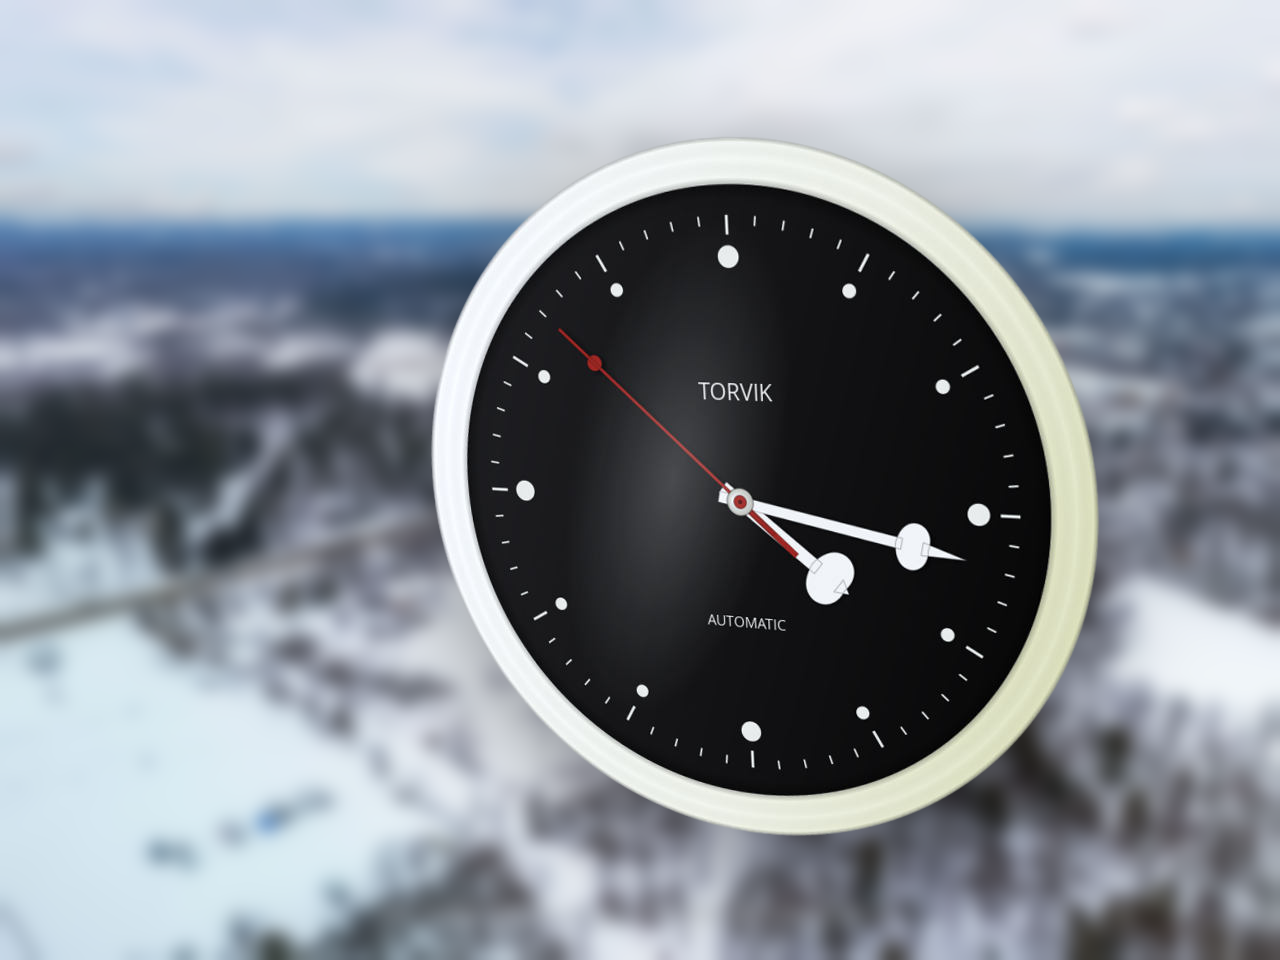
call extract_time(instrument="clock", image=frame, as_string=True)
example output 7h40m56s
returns 4h16m52s
